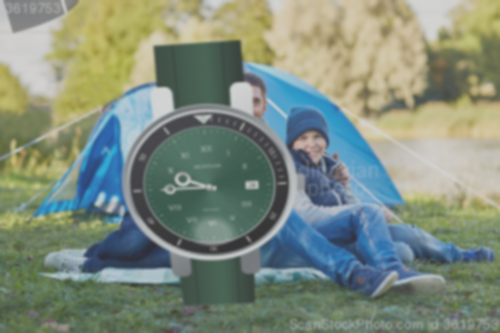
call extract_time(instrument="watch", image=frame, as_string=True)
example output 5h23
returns 9h45
